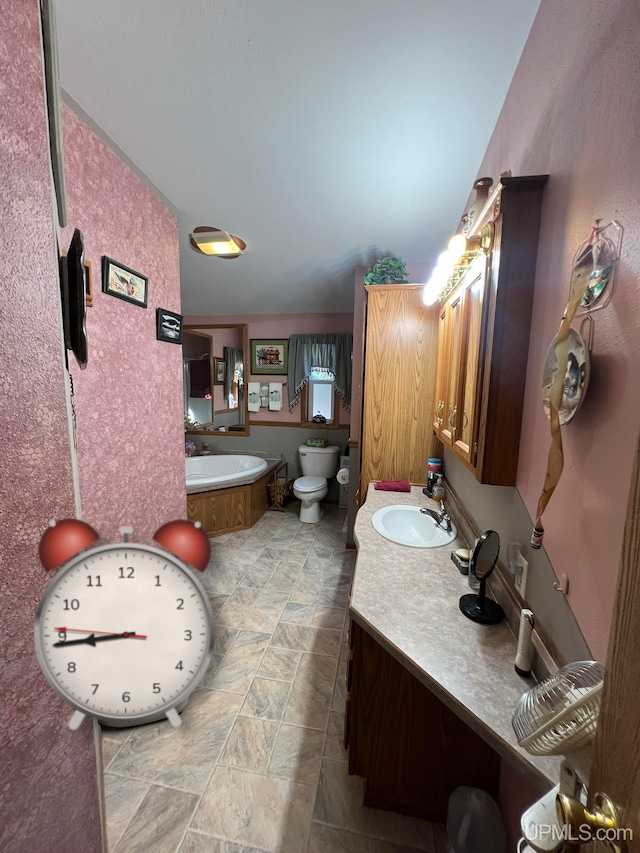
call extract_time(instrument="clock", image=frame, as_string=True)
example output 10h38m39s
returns 8h43m46s
